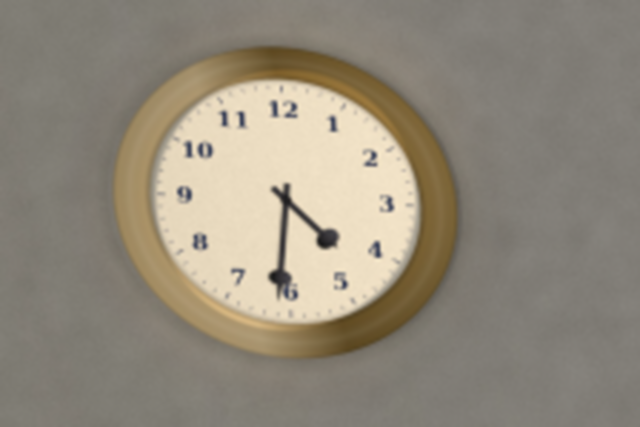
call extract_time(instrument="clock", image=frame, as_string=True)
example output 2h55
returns 4h31
